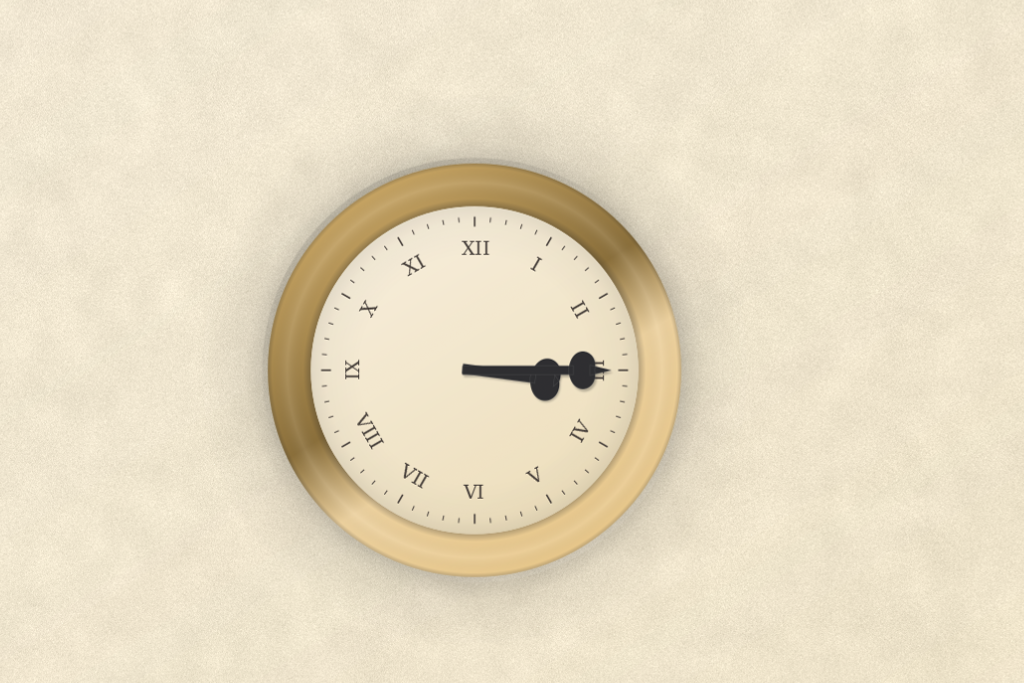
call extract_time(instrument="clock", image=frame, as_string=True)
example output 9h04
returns 3h15
